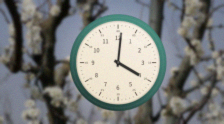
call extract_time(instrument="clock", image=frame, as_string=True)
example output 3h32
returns 4h01
